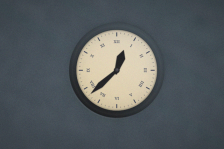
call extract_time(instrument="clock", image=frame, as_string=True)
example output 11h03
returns 12h38
